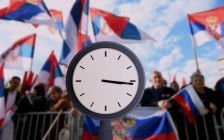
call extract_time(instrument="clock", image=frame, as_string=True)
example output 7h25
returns 3h16
